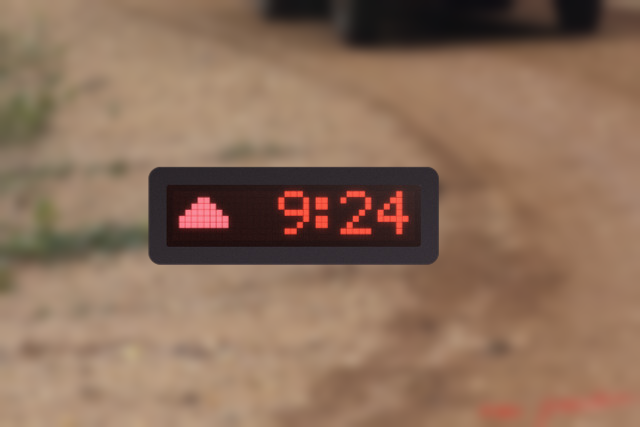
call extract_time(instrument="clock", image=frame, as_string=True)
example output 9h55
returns 9h24
